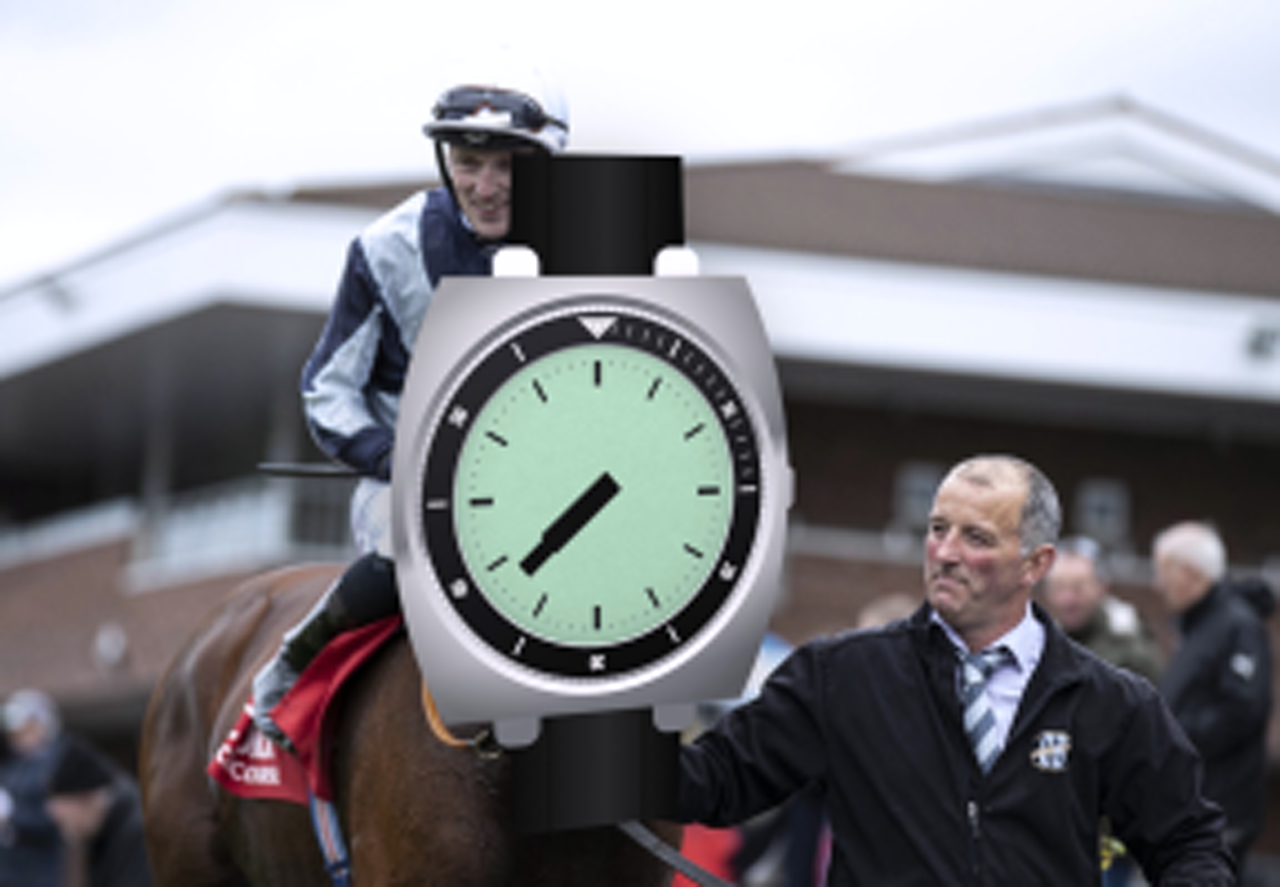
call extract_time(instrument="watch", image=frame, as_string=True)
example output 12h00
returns 7h38
